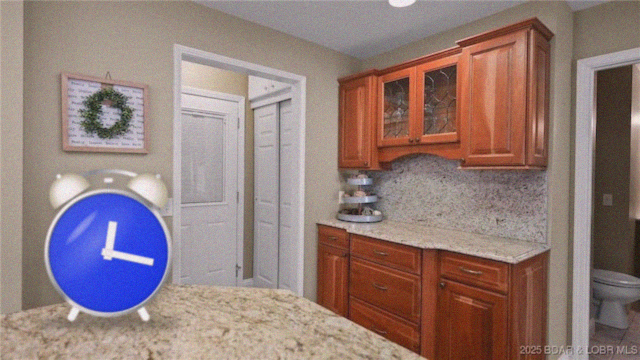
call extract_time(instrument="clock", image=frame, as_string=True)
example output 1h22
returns 12h17
